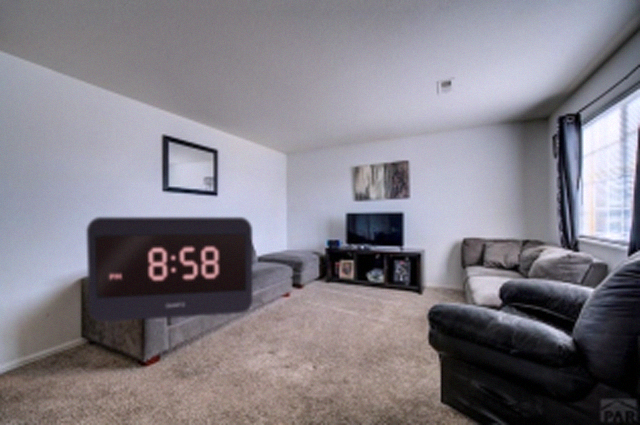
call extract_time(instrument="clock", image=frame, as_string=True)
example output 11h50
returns 8h58
